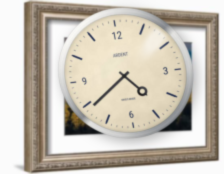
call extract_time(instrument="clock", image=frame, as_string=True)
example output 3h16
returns 4h39
